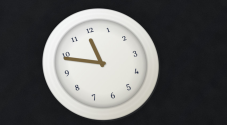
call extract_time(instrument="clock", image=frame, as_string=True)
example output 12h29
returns 11h49
